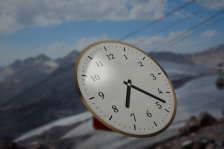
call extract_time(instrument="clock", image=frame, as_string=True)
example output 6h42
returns 7h23
